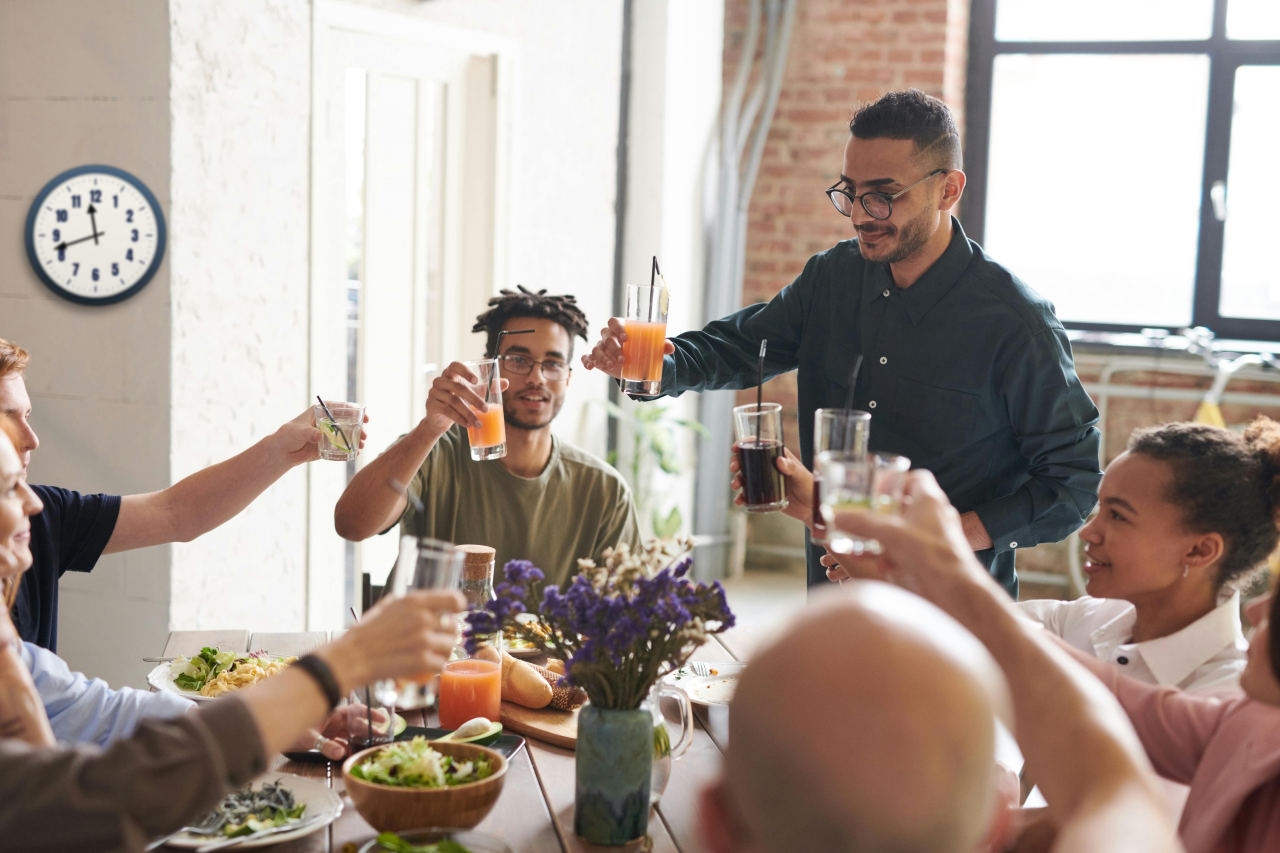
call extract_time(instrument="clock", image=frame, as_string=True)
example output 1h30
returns 11h42
